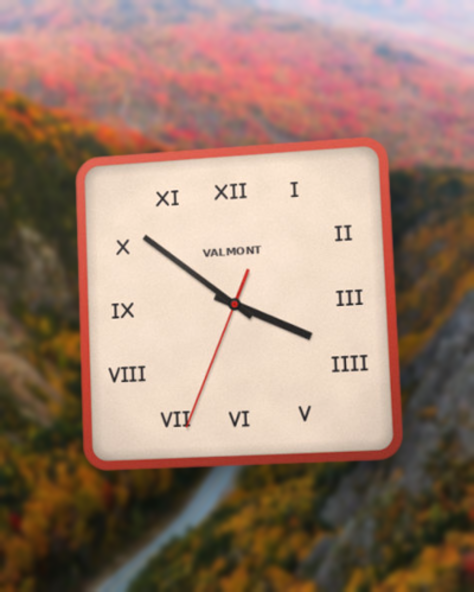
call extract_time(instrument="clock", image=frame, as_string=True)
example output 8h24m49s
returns 3h51m34s
